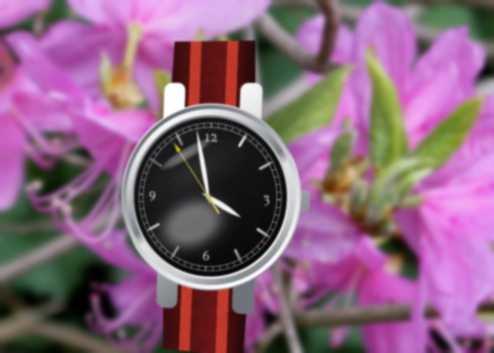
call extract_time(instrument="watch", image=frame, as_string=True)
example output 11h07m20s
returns 3h57m54s
